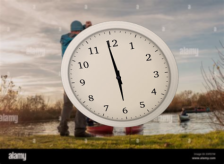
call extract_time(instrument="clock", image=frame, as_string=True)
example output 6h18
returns 5h59
